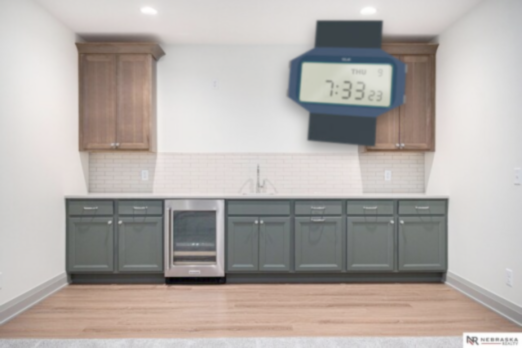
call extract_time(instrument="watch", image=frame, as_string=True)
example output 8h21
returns 7h33
